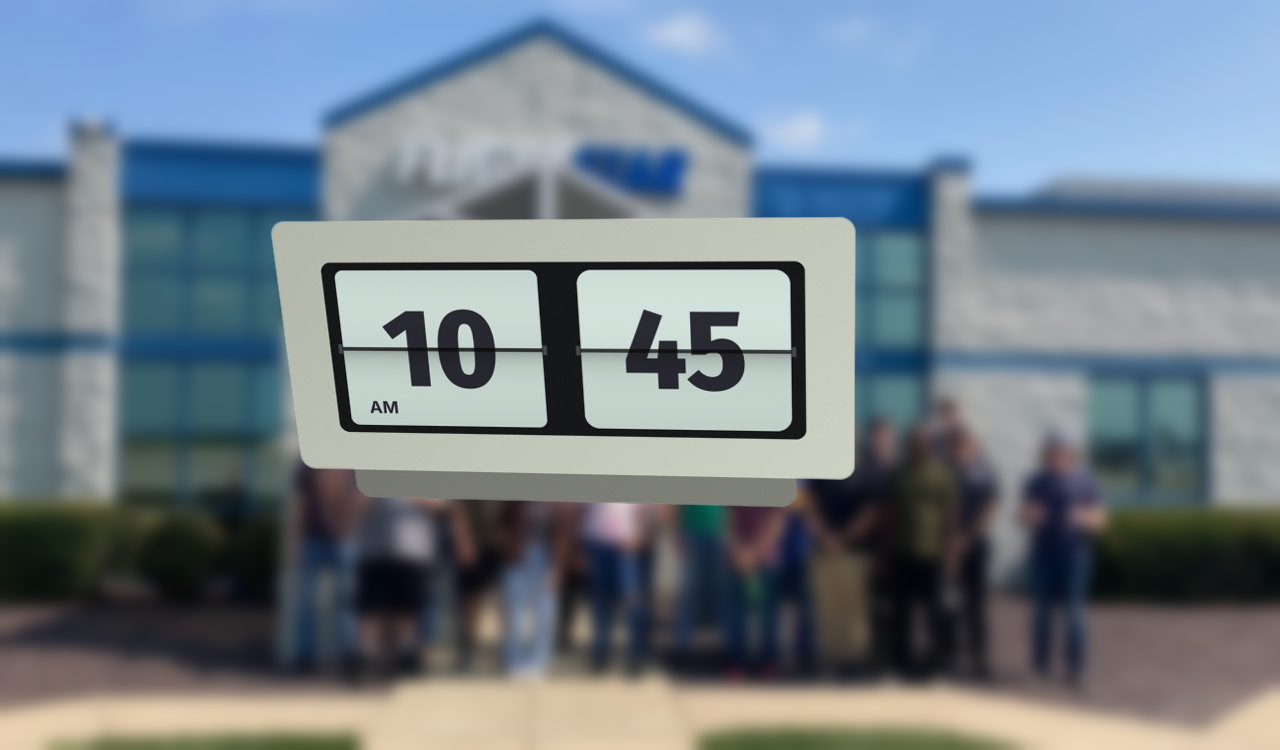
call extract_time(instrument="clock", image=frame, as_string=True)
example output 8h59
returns 10h45
